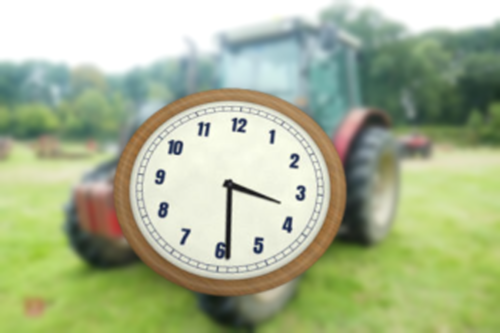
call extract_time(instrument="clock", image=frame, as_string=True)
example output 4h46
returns 3h29
